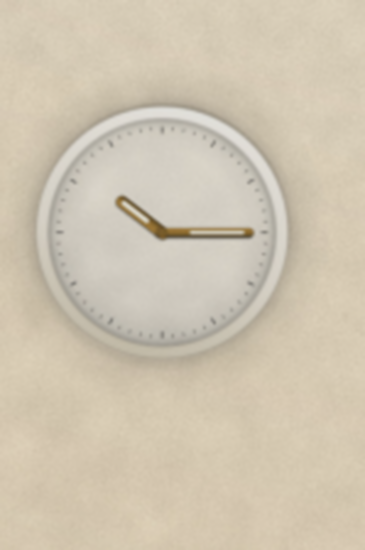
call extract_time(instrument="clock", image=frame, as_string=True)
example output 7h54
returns 10h15
